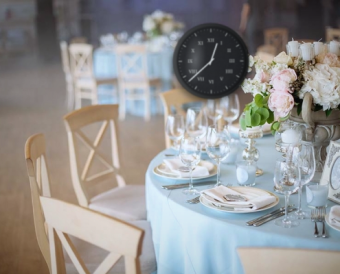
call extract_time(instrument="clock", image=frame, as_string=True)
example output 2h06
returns 12h38
